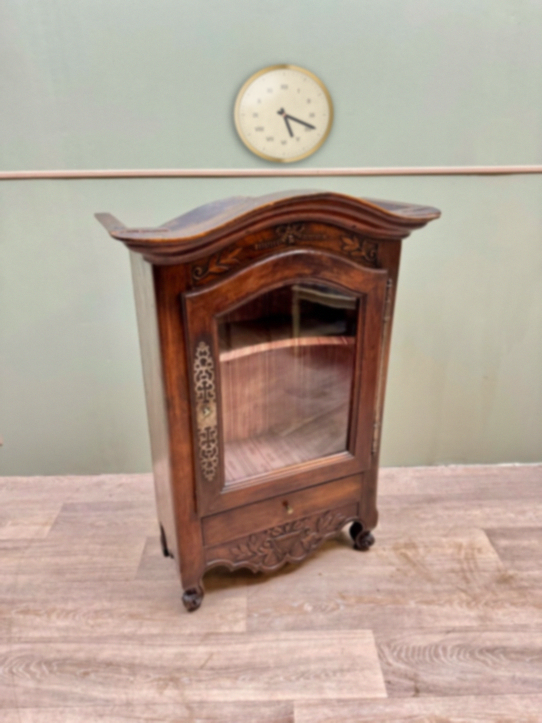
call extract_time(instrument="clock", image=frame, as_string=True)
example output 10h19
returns 5h19
